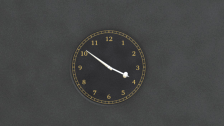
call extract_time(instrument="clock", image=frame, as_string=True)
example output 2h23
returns 3h51
